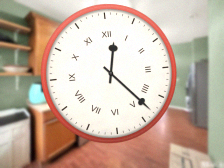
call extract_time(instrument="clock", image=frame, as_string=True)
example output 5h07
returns 12h23
